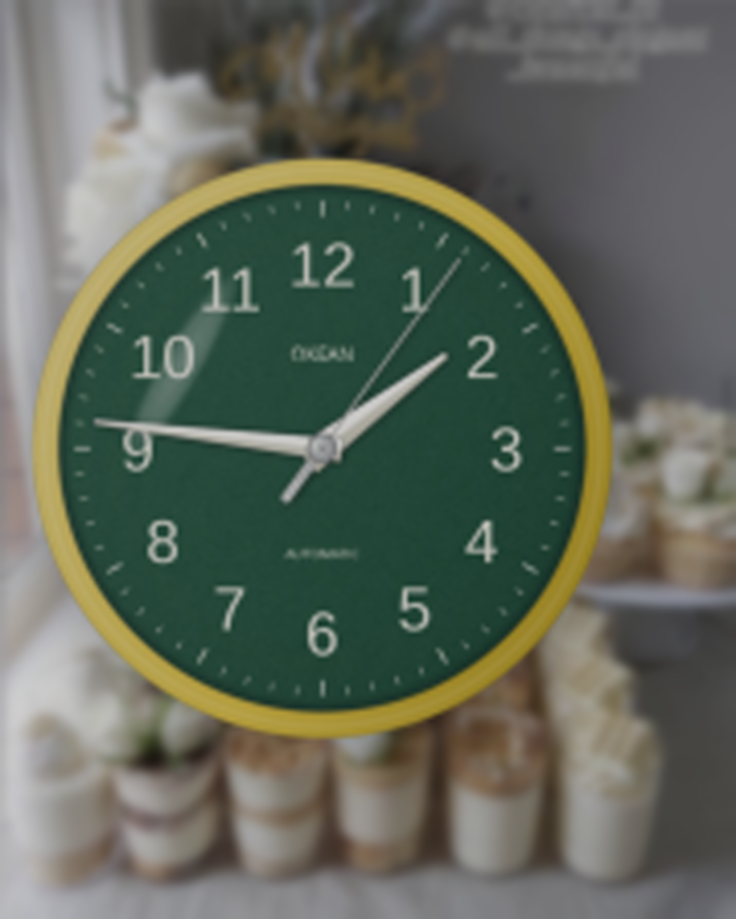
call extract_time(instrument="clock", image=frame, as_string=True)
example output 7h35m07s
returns 1h46m06s
